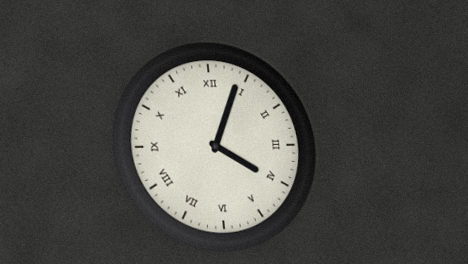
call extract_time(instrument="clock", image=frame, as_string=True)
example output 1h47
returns 4h04
